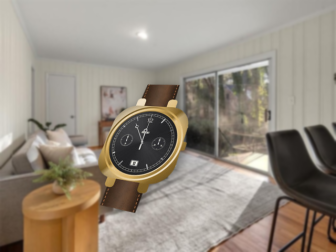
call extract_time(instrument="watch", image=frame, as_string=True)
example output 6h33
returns 11h54
